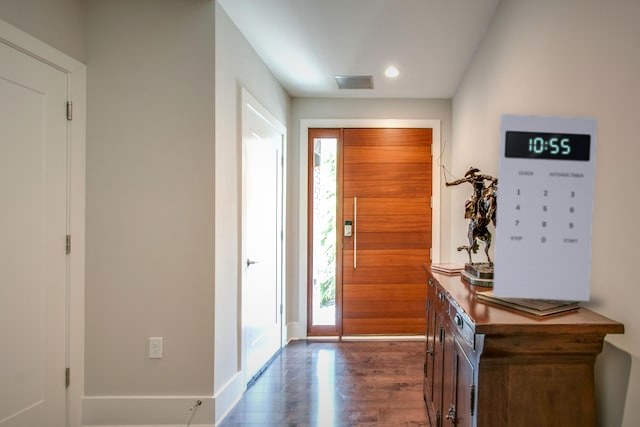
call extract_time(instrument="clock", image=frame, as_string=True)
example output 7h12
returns 10h55
